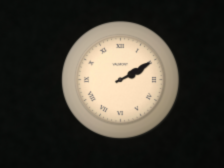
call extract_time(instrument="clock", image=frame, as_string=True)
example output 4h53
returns 2h10
